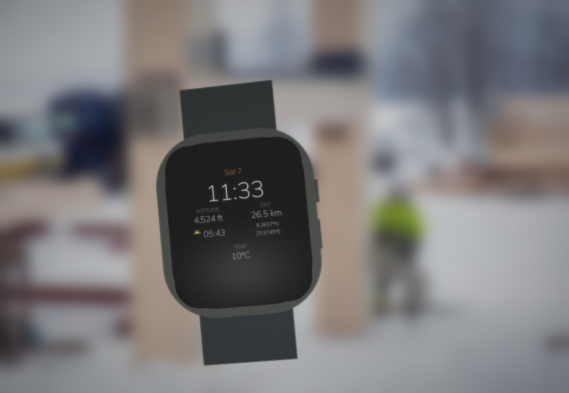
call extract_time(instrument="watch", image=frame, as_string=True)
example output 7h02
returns 11h33
